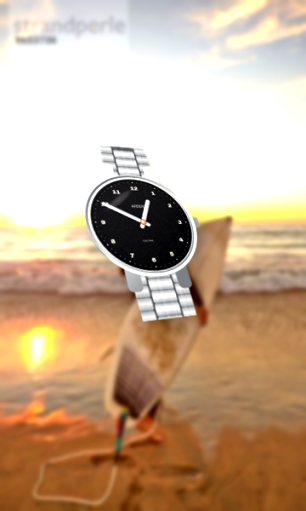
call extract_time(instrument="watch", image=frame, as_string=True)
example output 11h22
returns 12h50
